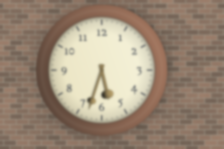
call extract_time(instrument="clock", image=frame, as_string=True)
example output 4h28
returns 5h33
